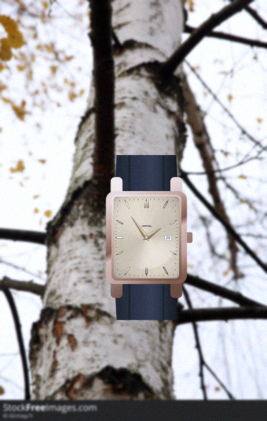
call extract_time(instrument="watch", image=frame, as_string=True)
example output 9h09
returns 1h54
